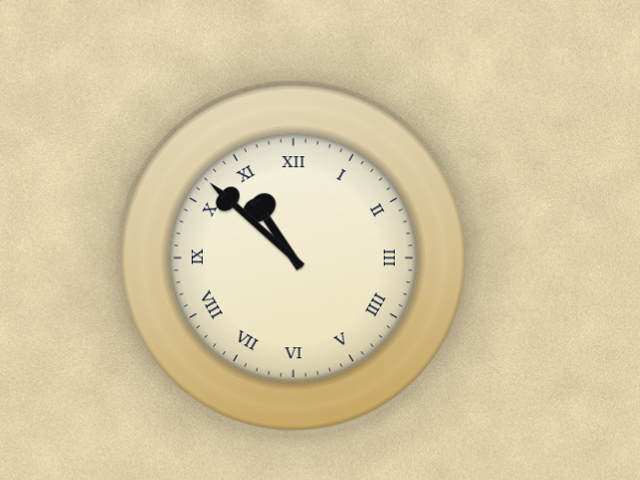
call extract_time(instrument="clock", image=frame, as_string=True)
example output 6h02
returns 10h52
